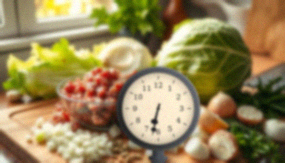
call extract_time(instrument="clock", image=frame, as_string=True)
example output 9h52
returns 6h32
